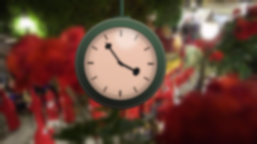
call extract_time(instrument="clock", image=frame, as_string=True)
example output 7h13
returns 3h54
